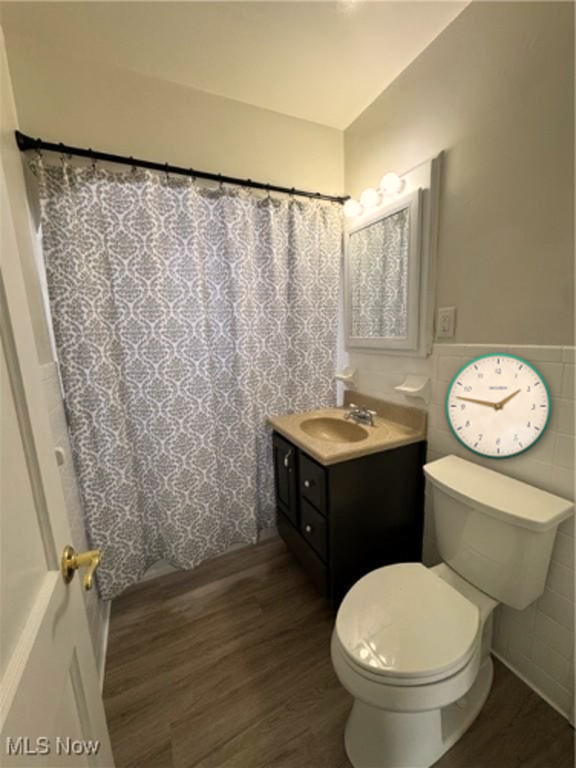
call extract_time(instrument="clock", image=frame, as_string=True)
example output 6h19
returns 1h47
